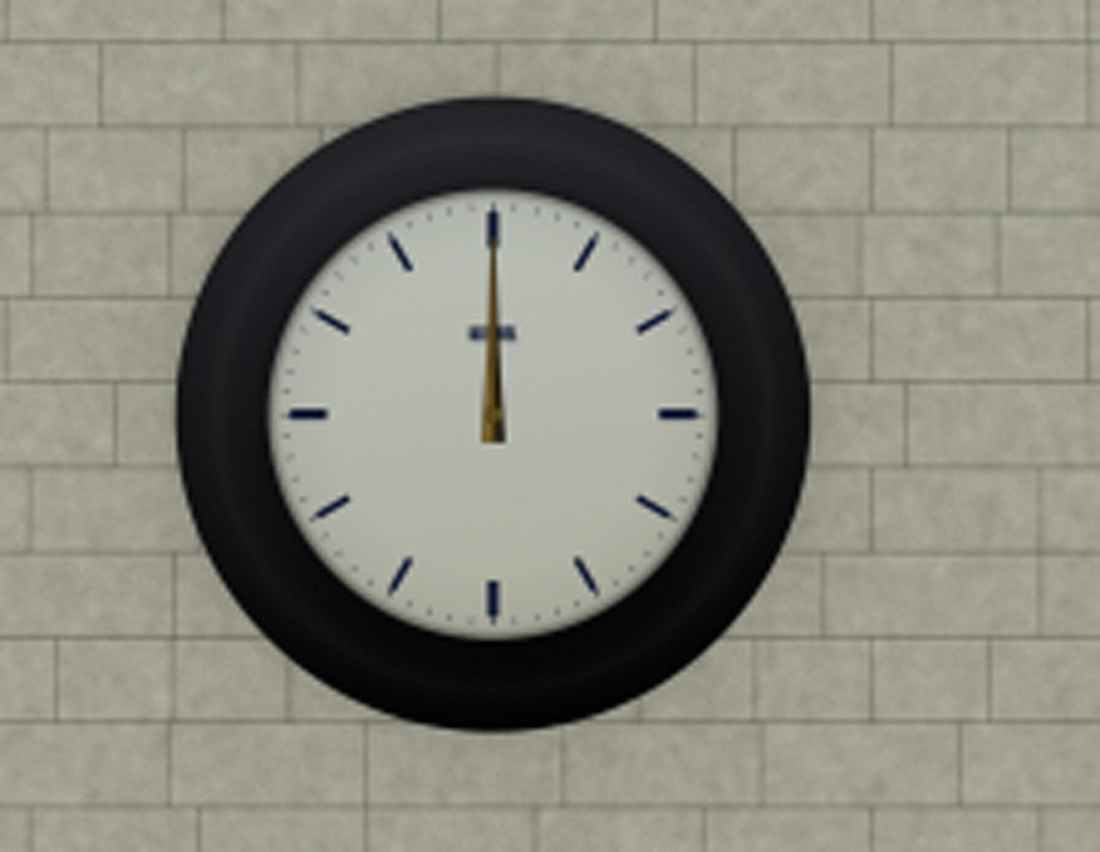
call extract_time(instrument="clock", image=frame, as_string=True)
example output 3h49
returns 12h00
